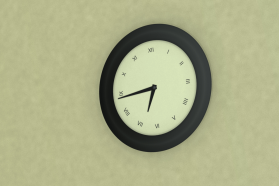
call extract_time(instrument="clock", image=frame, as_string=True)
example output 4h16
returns 6h44
